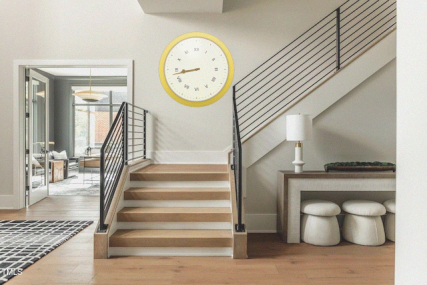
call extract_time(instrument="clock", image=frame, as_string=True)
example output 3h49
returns 8h43
